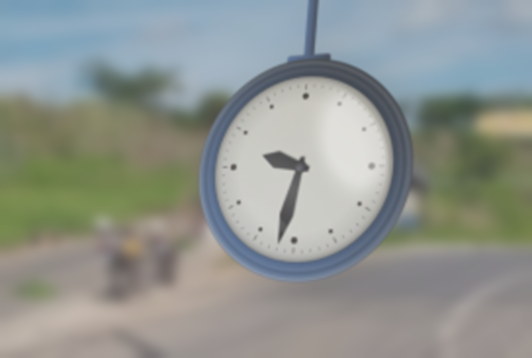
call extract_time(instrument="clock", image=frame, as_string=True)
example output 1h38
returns 9h32
